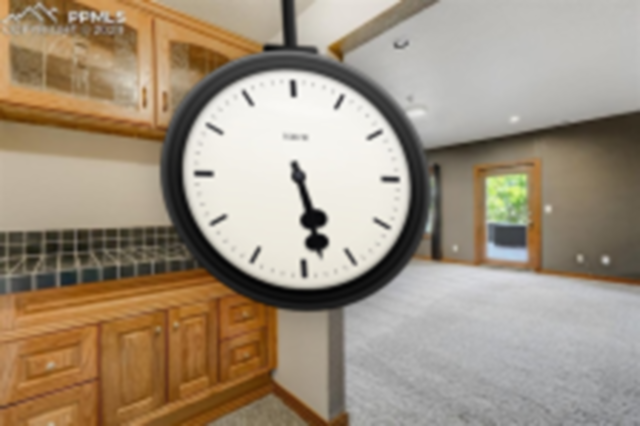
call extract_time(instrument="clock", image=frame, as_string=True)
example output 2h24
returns 5h28
